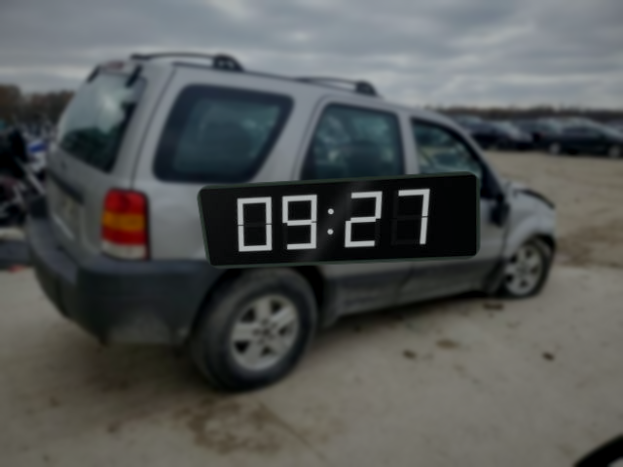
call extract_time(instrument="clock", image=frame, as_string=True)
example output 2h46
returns 9h27
